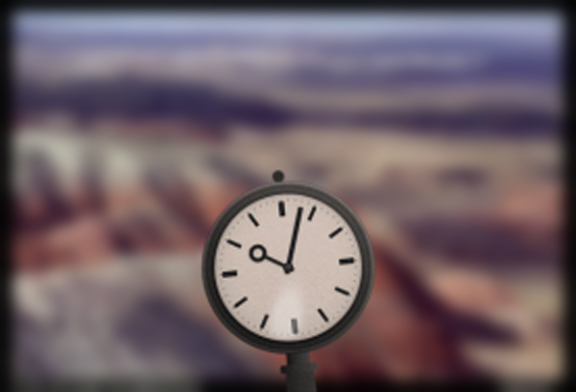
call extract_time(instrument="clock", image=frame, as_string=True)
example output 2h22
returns 10h03
